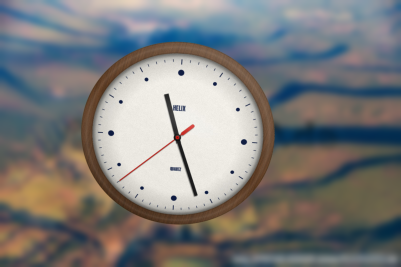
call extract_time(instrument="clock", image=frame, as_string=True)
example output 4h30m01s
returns 11h26m38s
